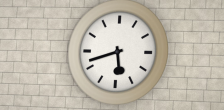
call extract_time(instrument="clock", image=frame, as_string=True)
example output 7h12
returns 5h42
